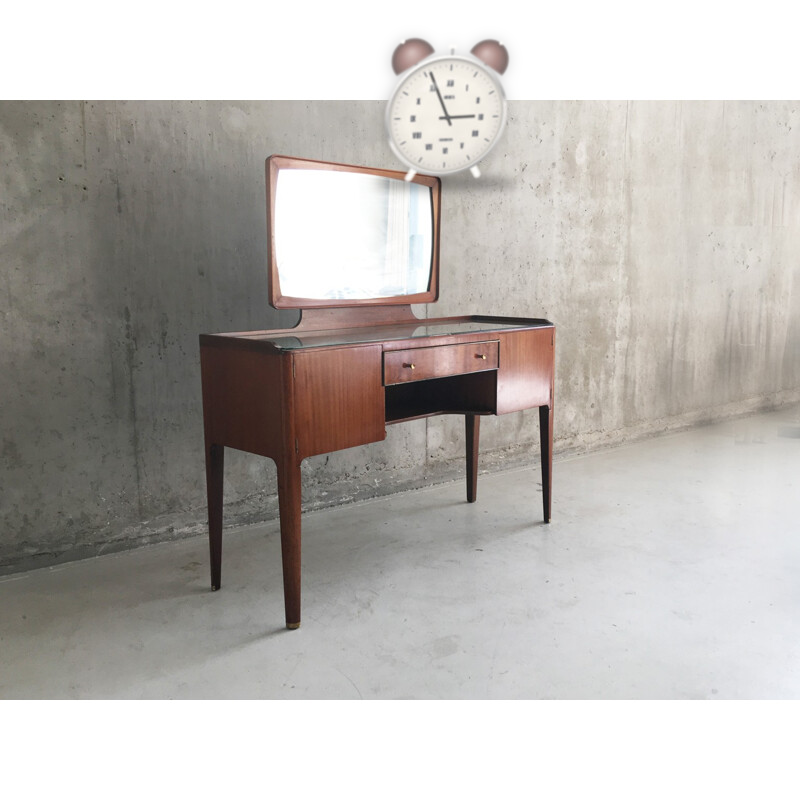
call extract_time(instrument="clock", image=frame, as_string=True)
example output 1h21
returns 2h56
